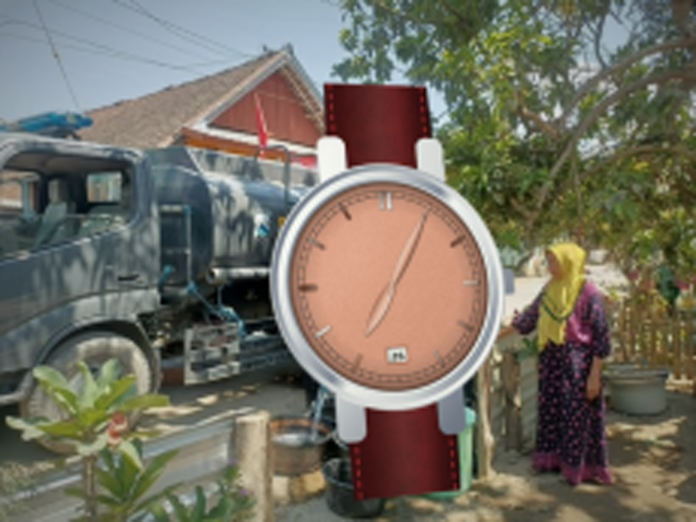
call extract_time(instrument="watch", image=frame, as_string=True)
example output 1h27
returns 7h05
